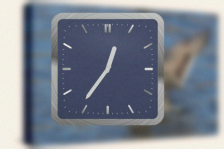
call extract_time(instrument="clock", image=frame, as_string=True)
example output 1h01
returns 12h36
